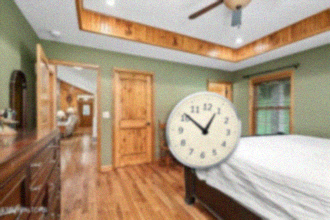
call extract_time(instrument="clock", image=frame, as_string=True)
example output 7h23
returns 12h51
